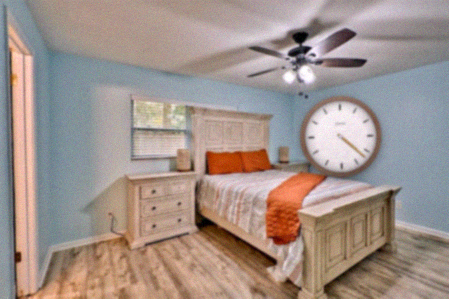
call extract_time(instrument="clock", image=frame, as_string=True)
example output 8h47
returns 4h22
